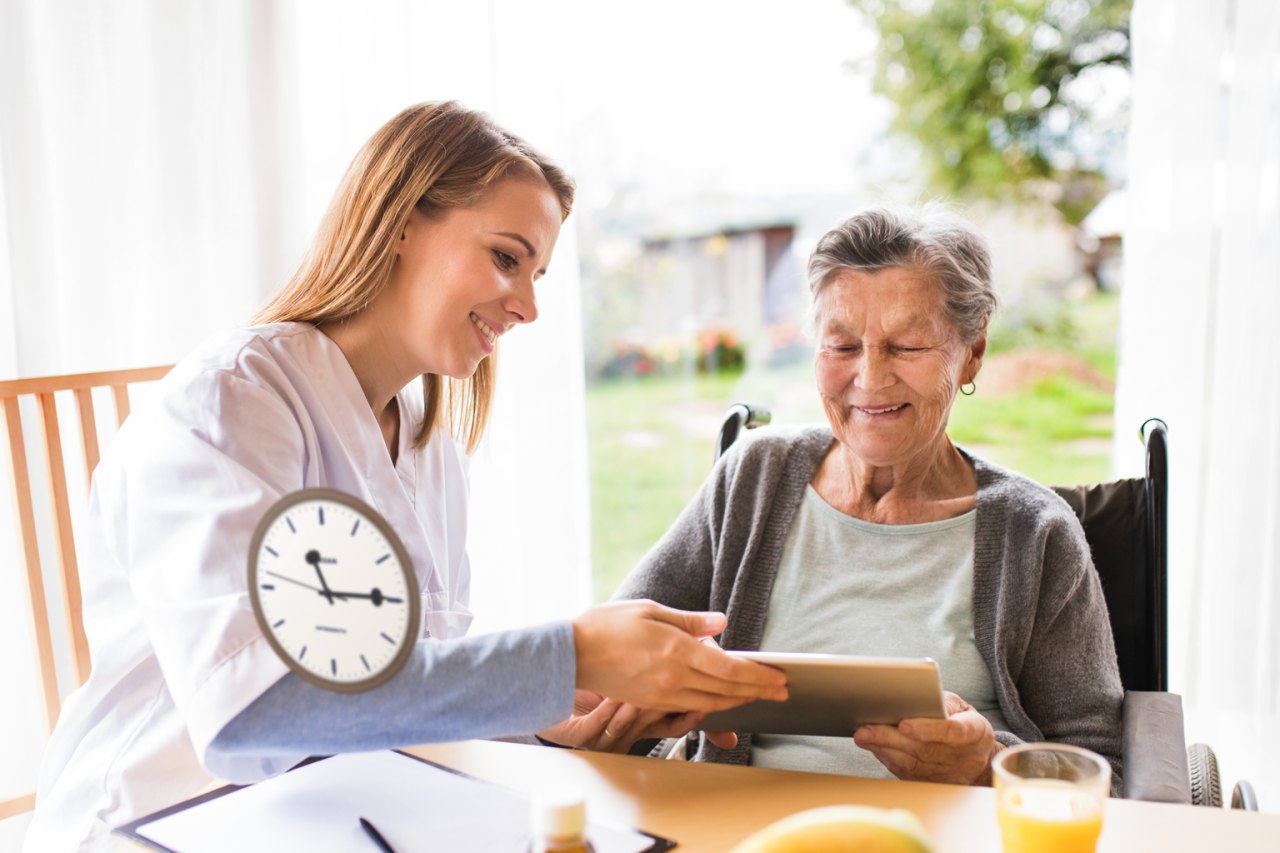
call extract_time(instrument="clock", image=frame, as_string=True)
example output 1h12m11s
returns 11h14m47s
